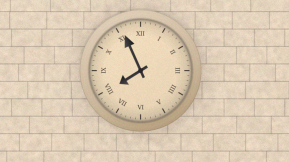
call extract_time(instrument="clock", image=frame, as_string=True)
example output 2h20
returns 7h56
